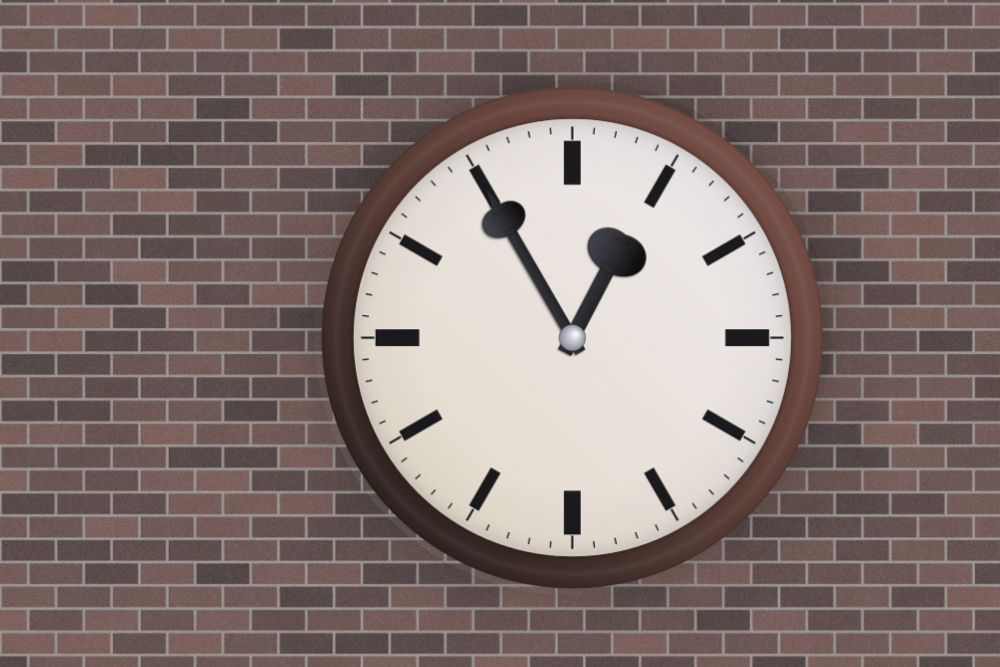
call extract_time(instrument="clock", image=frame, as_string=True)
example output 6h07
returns 12h55
